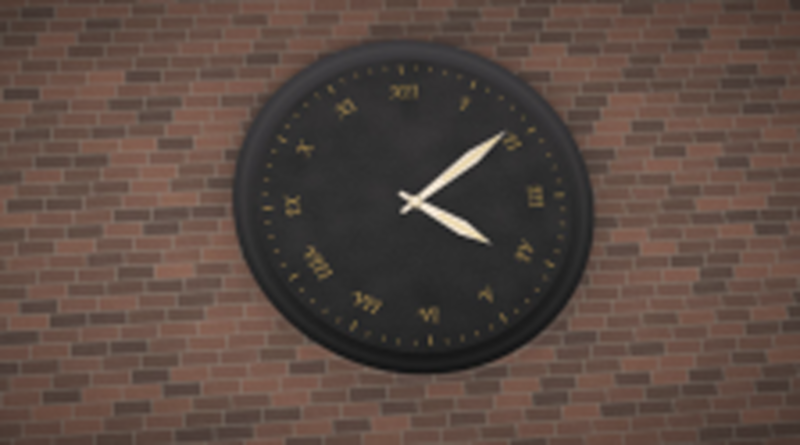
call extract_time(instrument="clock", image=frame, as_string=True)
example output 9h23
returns 4h09
